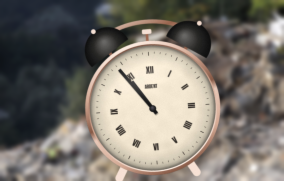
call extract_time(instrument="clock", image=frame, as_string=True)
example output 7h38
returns 10h54
